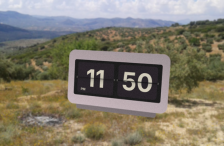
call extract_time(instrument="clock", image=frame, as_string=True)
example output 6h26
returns 11h50
